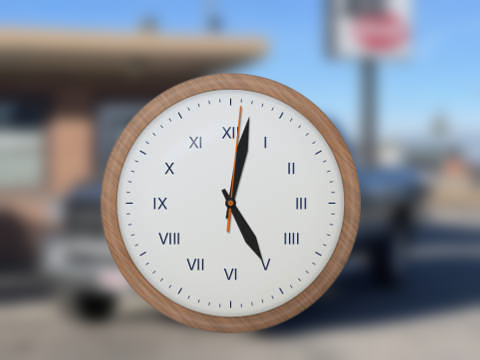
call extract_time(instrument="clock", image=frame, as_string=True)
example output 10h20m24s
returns 5h02m01s
